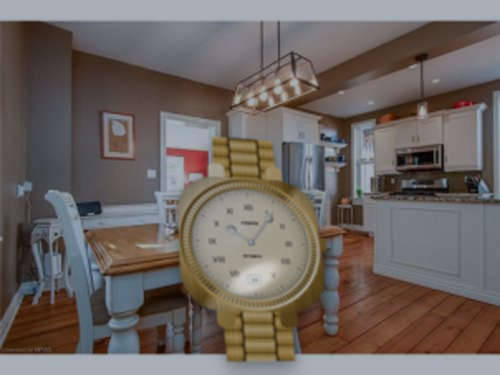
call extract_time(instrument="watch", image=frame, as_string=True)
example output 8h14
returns 10h06
